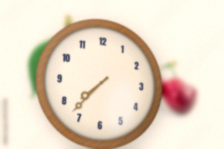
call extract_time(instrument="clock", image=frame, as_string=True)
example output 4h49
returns 7h37
